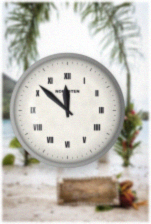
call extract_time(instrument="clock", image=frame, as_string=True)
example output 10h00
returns 11h52
